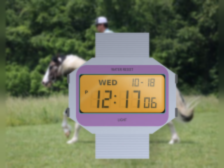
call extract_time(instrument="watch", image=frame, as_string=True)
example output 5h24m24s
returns 12h17m06s
